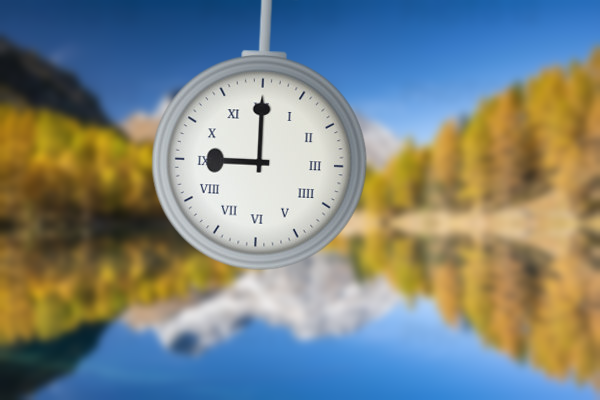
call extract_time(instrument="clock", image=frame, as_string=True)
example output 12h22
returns 9h00
